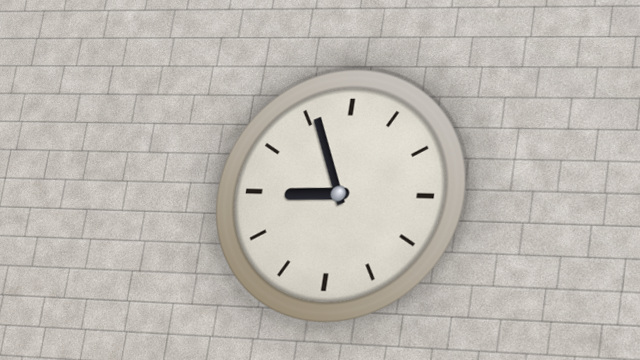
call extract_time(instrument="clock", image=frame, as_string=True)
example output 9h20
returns 8h56
